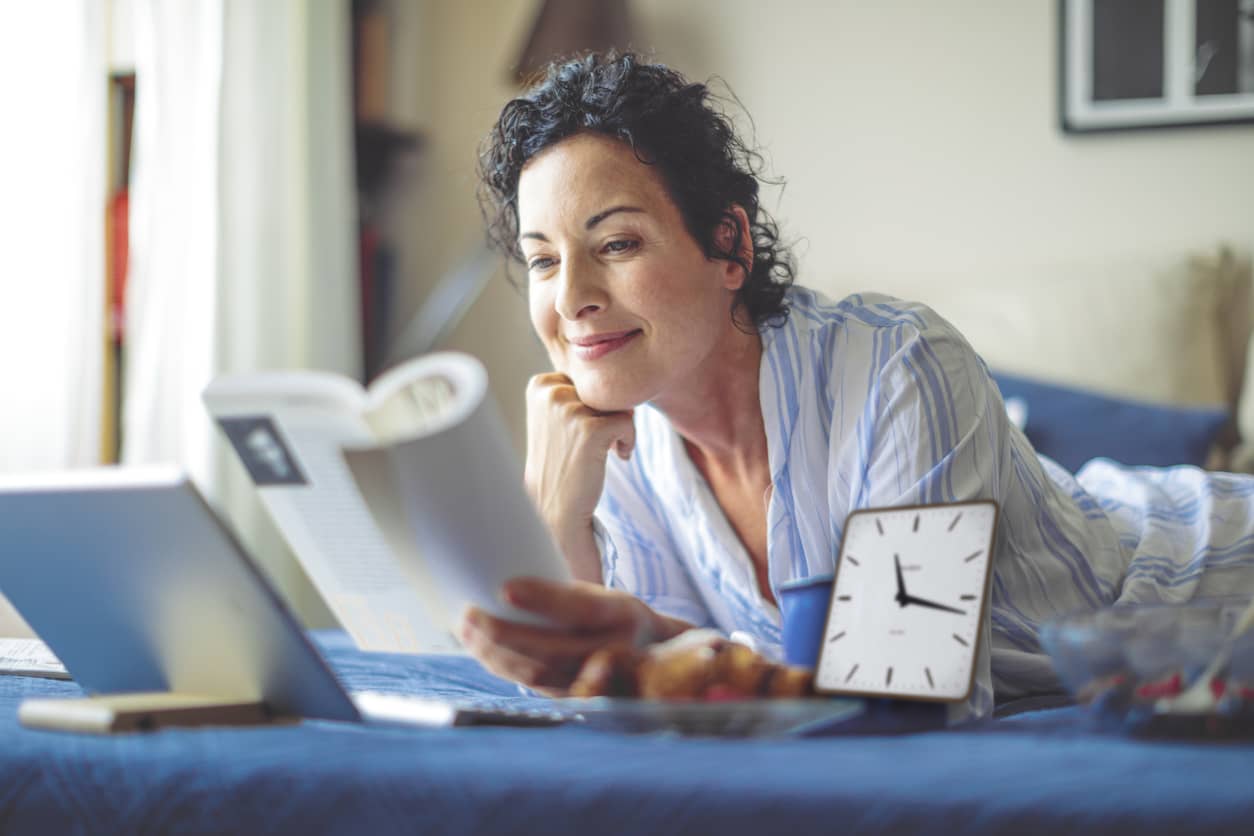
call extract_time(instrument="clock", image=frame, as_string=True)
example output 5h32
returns 11h17
